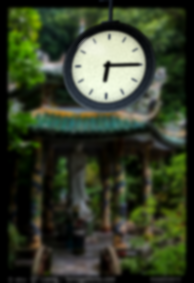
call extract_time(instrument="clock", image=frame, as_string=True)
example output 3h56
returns 6h15
